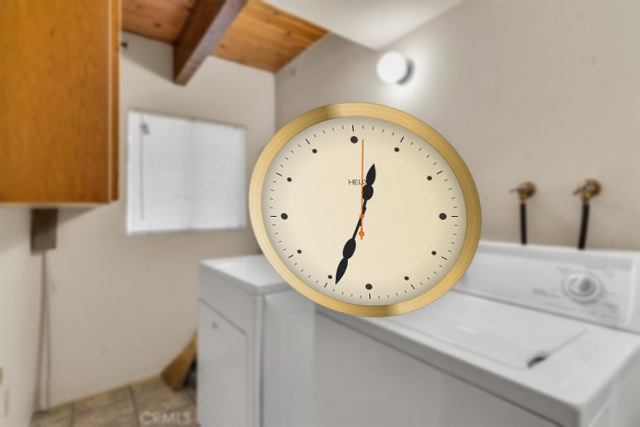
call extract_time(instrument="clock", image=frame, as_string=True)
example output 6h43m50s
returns 12h34m01s
